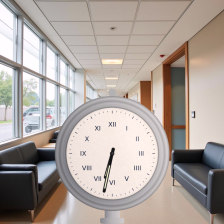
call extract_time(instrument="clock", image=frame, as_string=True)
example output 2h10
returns 6h32
